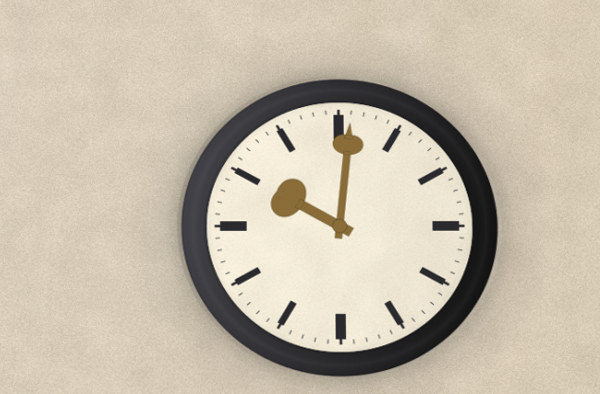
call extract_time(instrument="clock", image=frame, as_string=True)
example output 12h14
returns 10h01
